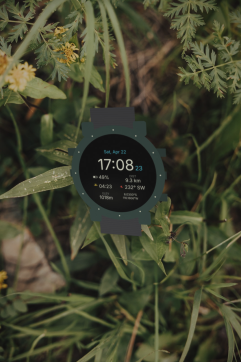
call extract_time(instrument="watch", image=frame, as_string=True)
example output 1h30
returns 17h08
